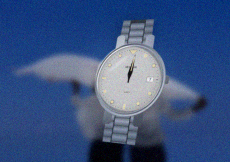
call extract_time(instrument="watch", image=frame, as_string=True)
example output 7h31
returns 12h01
